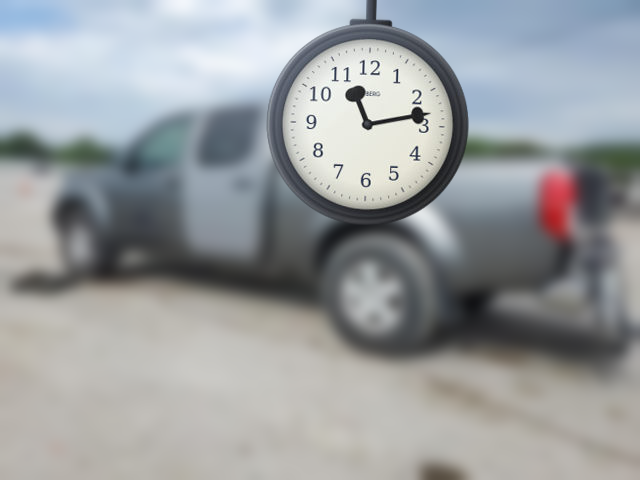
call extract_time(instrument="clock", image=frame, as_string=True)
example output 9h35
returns 11h13
